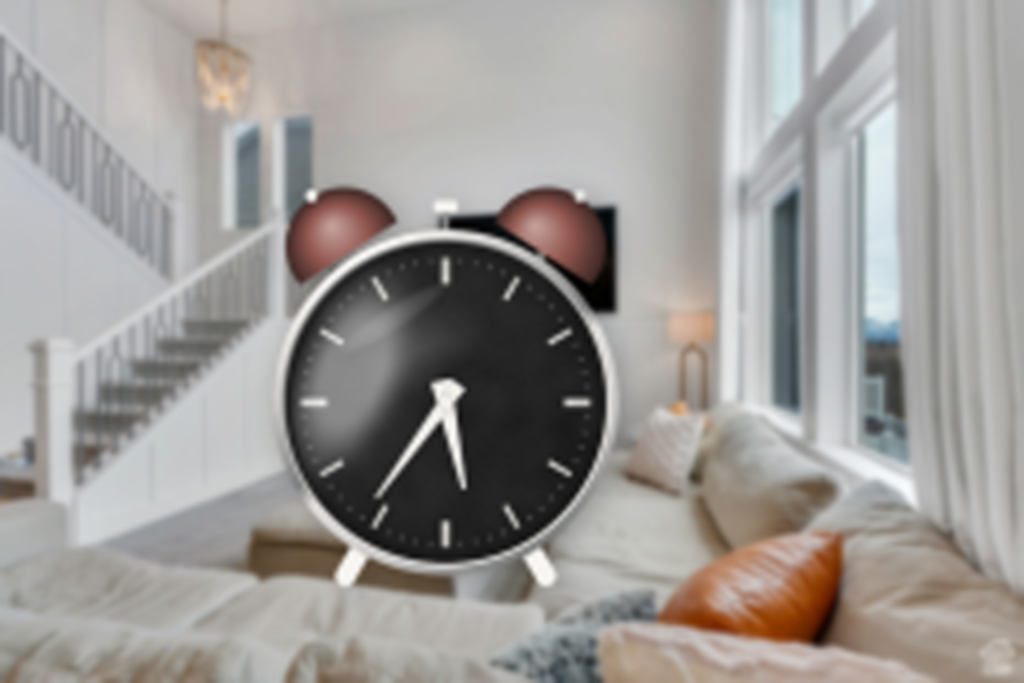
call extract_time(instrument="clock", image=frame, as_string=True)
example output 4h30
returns 5h36
